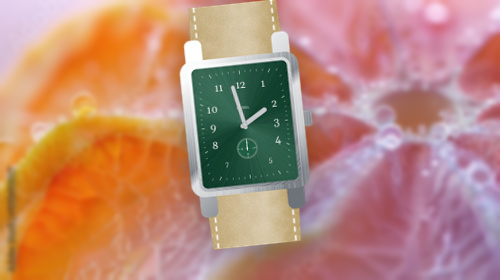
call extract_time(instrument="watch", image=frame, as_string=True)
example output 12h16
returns 1h58
